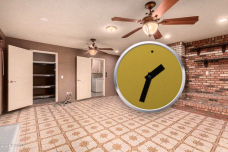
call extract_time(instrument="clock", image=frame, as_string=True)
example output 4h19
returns 1h32
